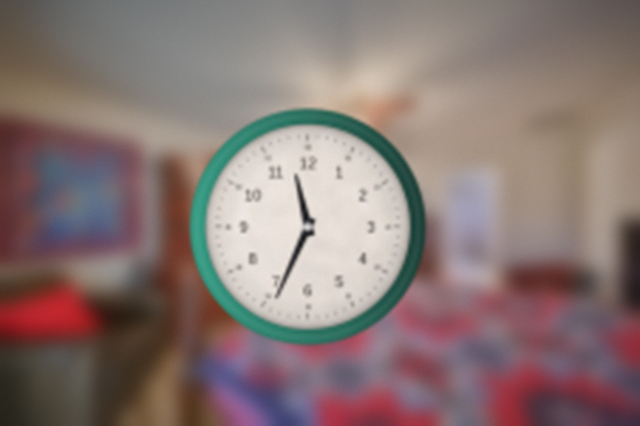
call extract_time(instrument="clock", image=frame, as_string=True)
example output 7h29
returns 11h34
